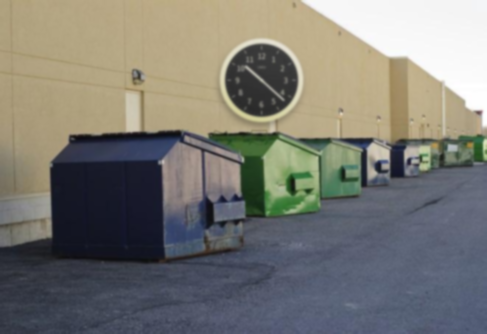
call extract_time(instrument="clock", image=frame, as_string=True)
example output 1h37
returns 10h22
